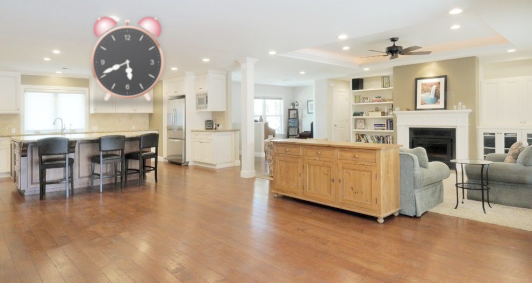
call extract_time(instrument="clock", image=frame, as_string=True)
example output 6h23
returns 5h41
